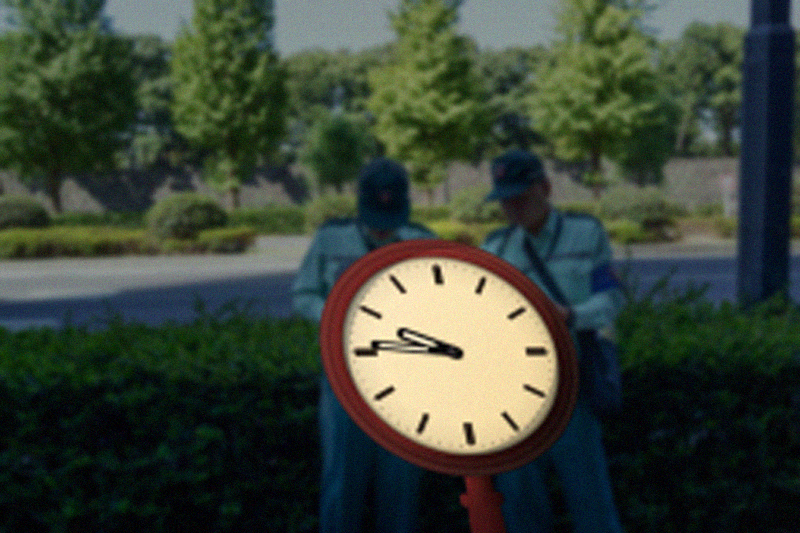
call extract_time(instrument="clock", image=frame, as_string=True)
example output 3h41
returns 9h46
